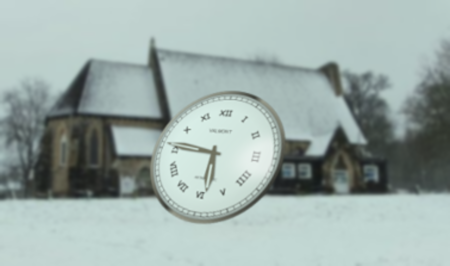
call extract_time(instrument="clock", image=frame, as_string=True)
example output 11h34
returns 5h46
